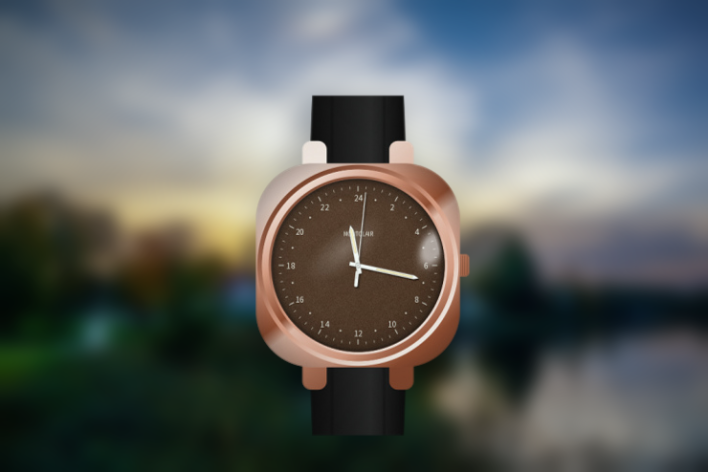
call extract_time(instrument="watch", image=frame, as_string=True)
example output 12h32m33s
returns 23h17m01s
